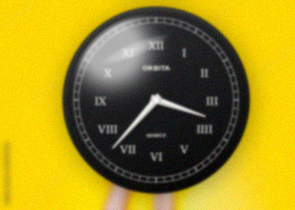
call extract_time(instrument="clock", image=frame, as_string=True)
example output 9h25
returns 3h37
